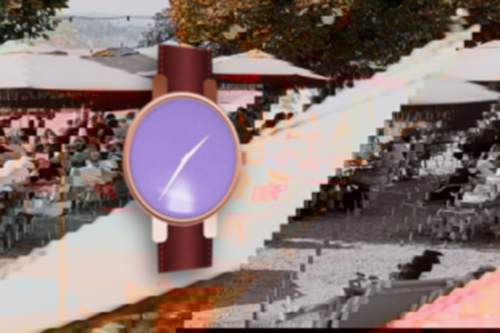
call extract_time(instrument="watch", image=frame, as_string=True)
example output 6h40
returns 1h36
